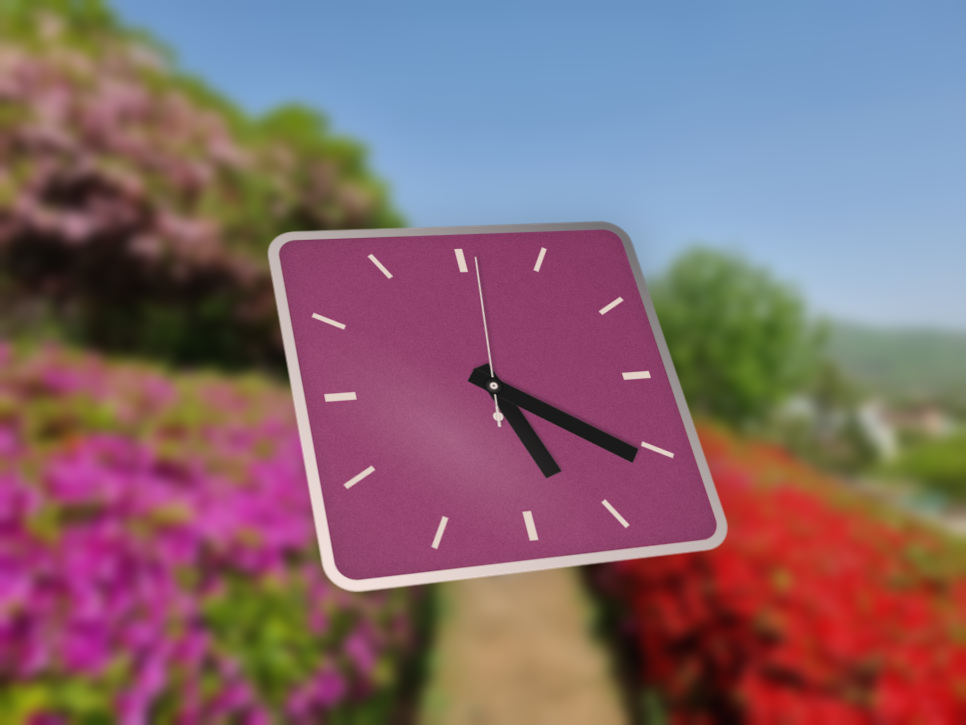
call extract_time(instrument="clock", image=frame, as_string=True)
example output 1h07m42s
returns 5h21m01s
